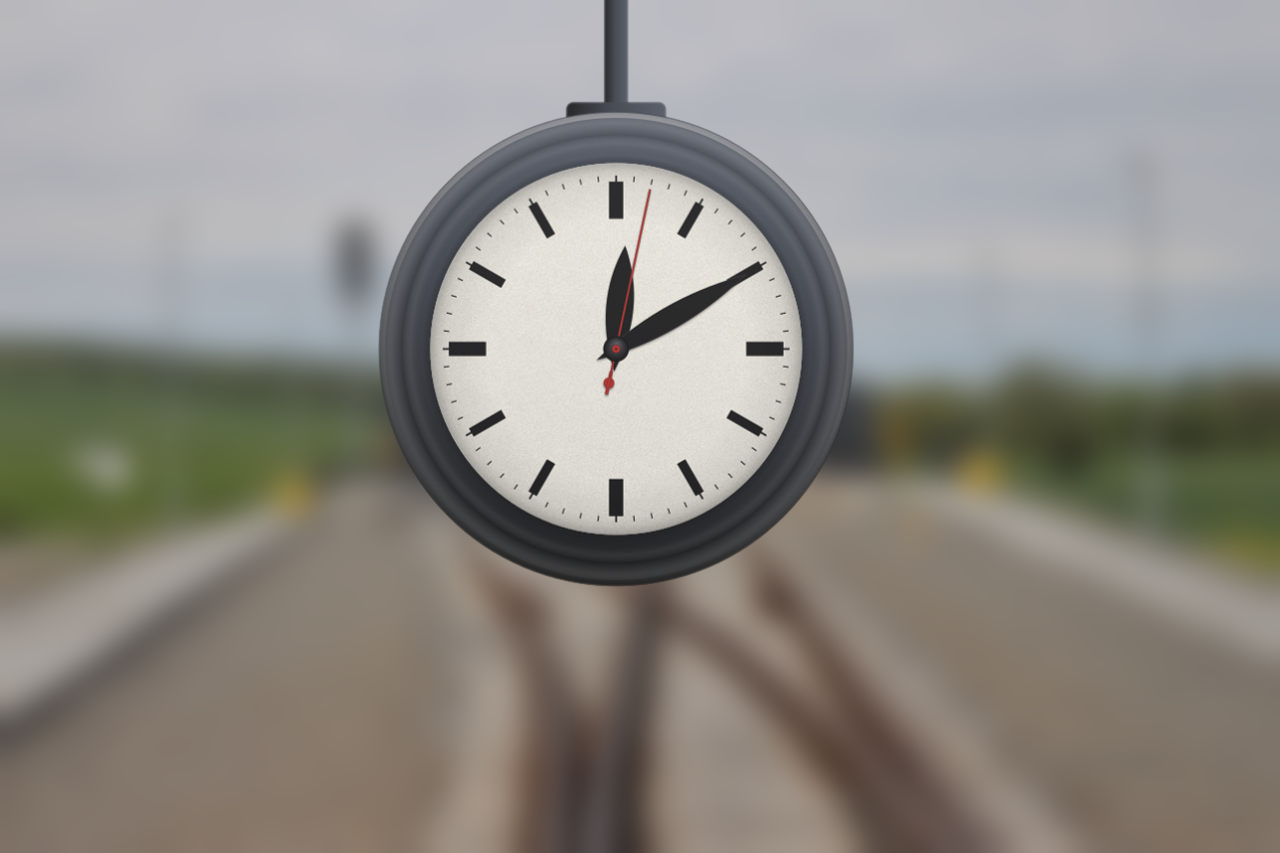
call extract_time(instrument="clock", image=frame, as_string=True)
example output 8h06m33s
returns 12h10m02s
